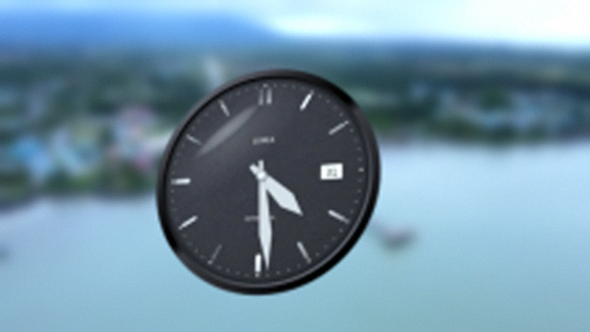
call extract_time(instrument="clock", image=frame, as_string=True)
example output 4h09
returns 4h29
